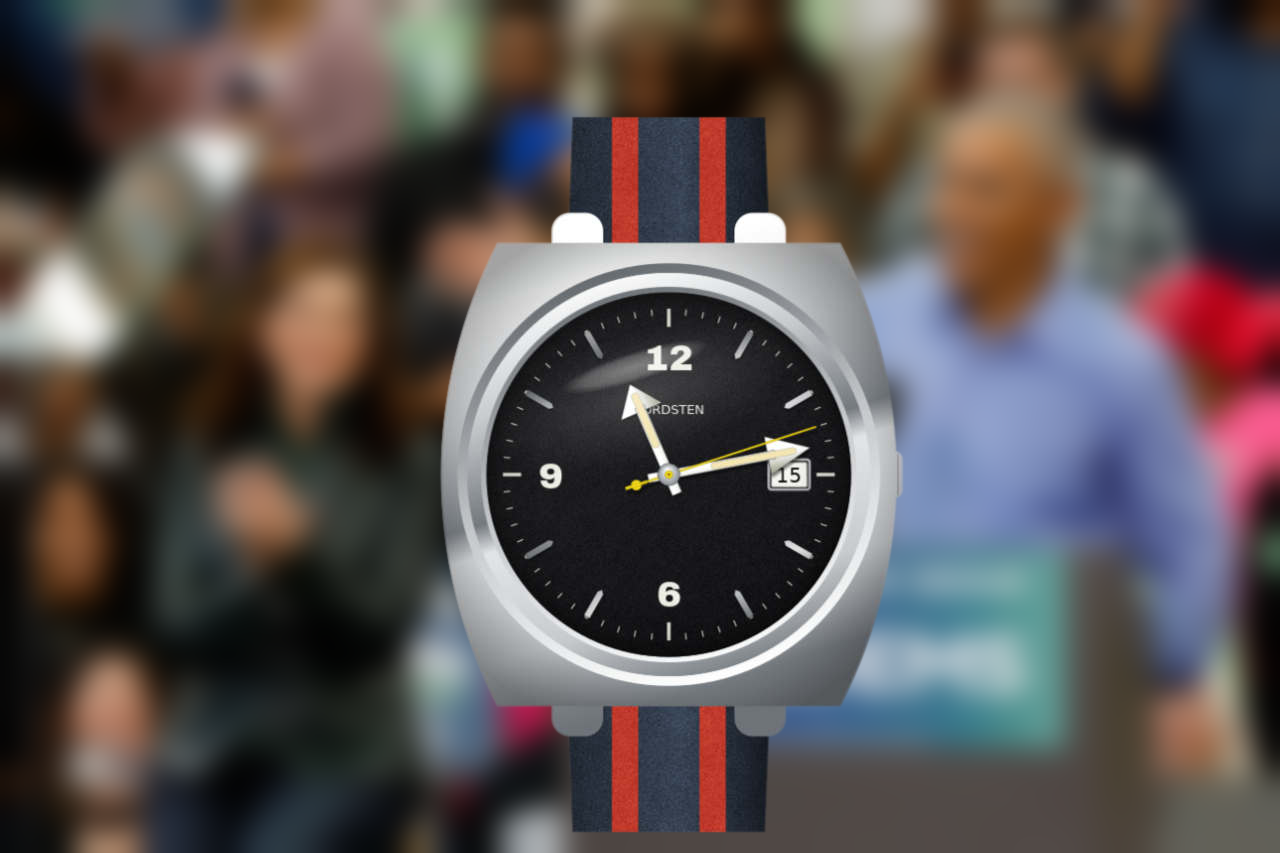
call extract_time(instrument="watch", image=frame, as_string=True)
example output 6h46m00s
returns 11h13m12s
